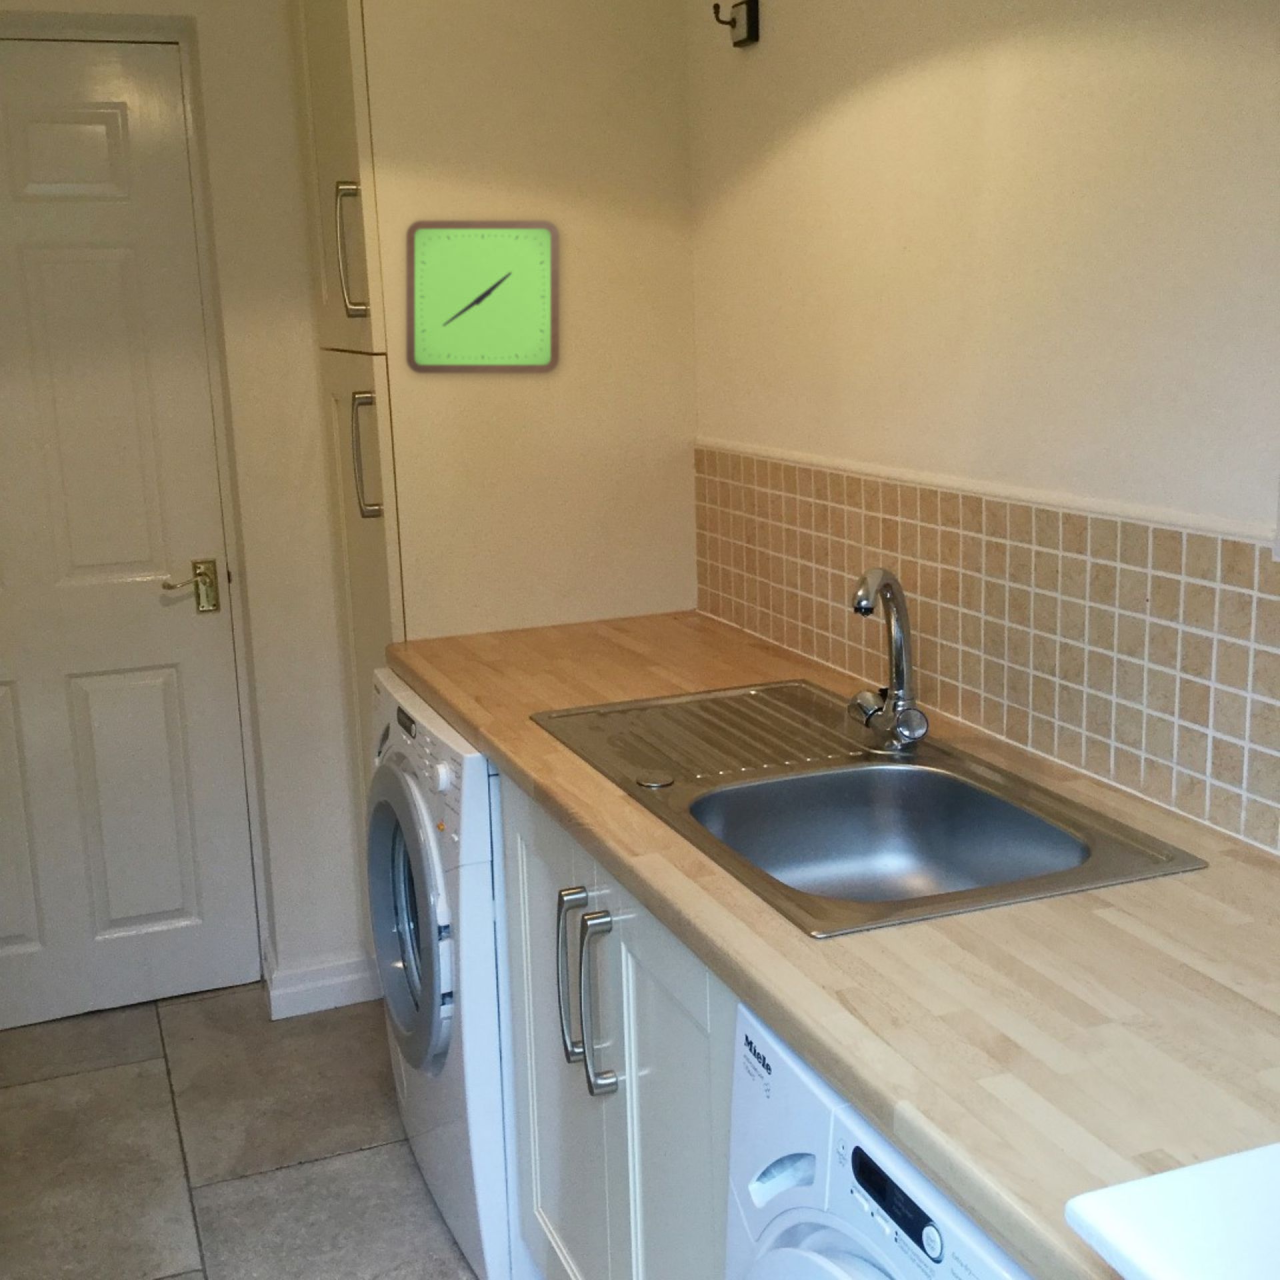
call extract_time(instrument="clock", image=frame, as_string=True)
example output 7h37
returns 1h39
